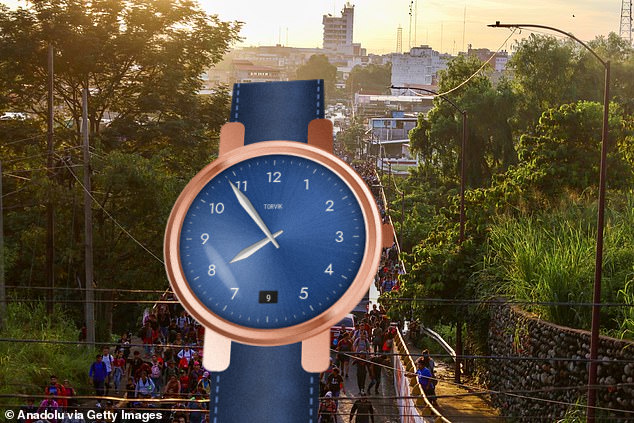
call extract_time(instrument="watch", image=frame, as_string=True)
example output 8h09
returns 7h54
